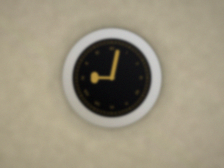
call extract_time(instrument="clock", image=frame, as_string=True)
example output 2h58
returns 9h02
